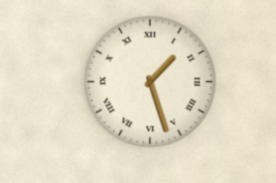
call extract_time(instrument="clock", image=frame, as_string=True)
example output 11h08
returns 1h27
